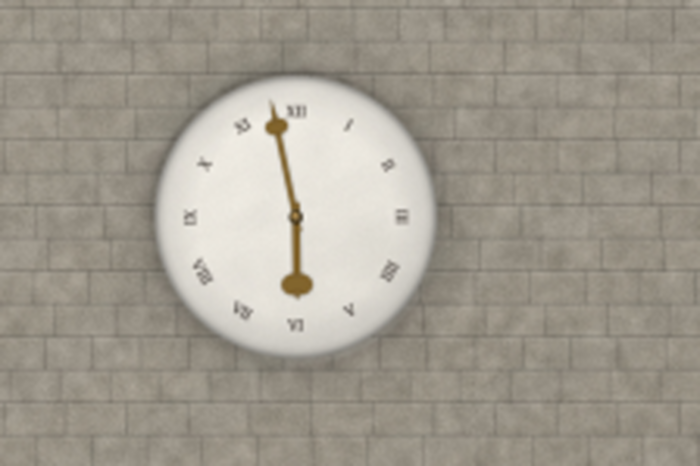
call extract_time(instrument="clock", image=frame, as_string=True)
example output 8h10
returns 5h58
